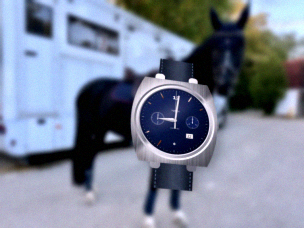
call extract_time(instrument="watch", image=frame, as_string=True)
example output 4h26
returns 9h01
